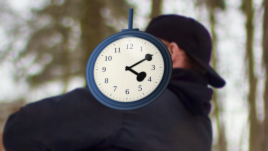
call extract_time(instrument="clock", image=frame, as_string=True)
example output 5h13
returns 4h10
